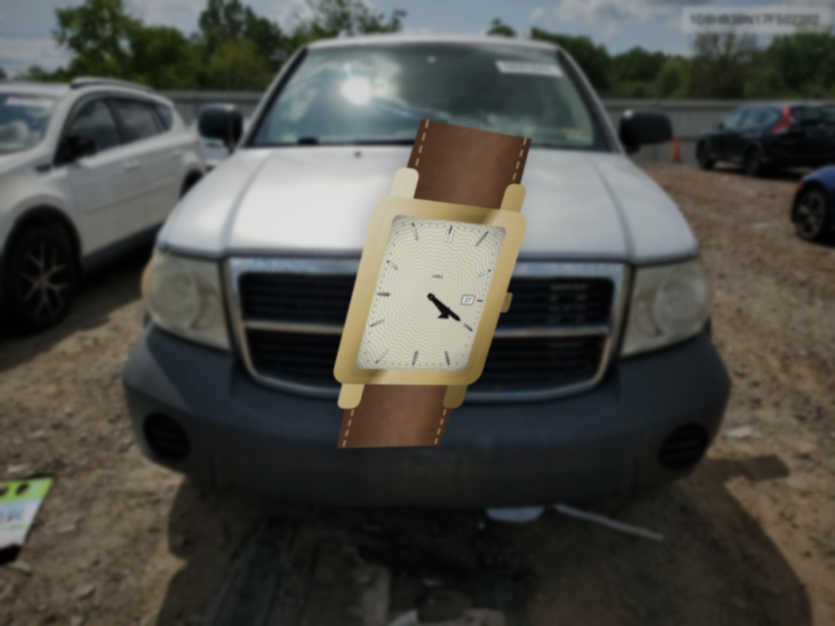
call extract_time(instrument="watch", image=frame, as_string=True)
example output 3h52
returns 4h20
